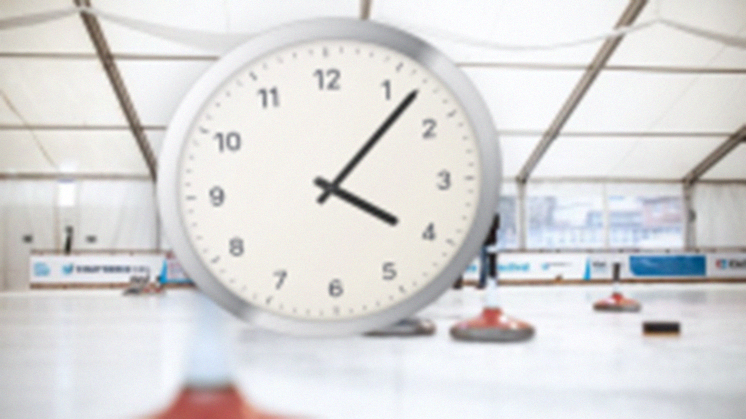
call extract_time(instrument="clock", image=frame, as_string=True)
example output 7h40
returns 4h07
